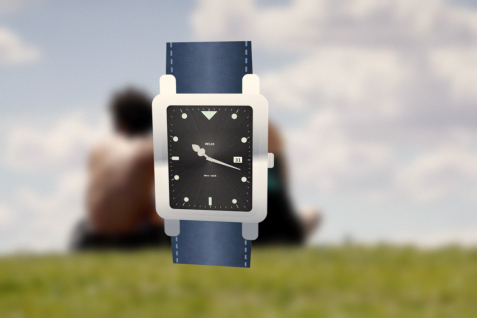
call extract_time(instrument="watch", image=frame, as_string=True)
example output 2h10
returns 10h18
